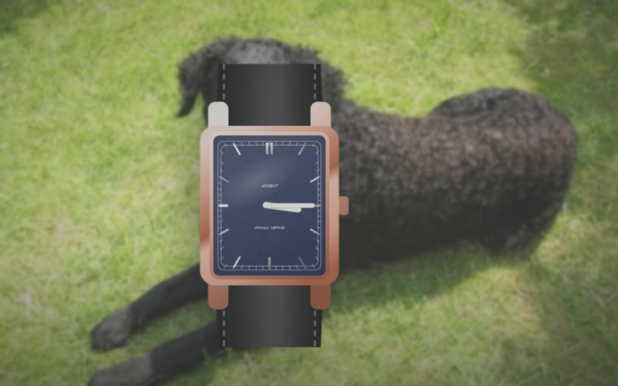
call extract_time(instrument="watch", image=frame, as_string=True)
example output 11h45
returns 3h15
